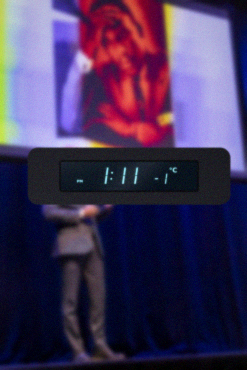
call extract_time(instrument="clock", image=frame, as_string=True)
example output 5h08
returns 1h11
